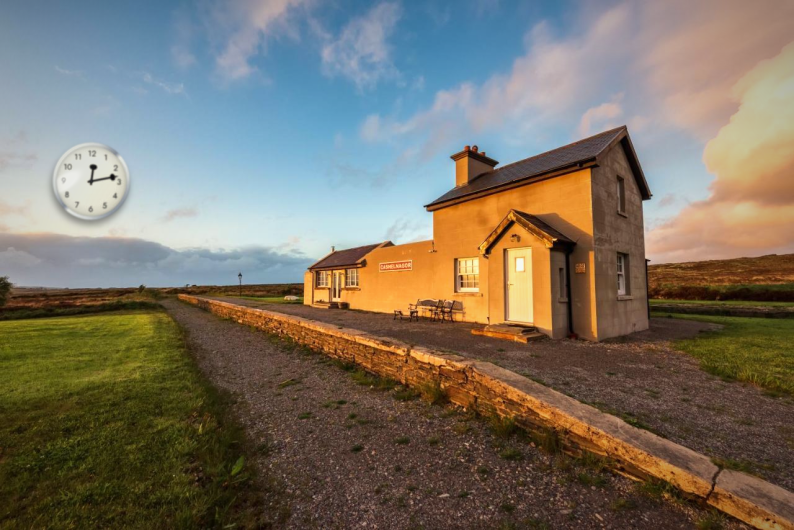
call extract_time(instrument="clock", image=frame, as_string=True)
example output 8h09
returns 12h13
